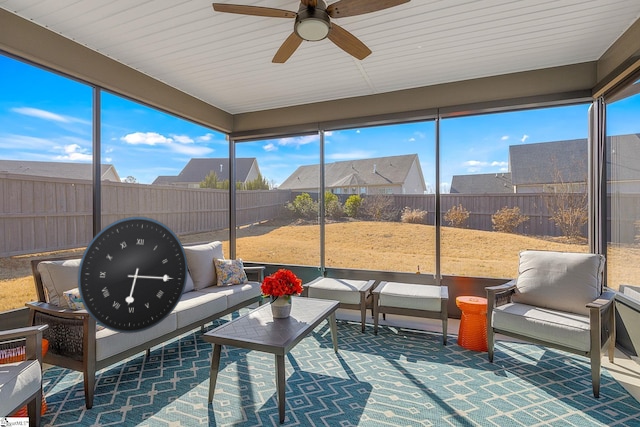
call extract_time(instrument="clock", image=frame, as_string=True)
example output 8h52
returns 6h15
